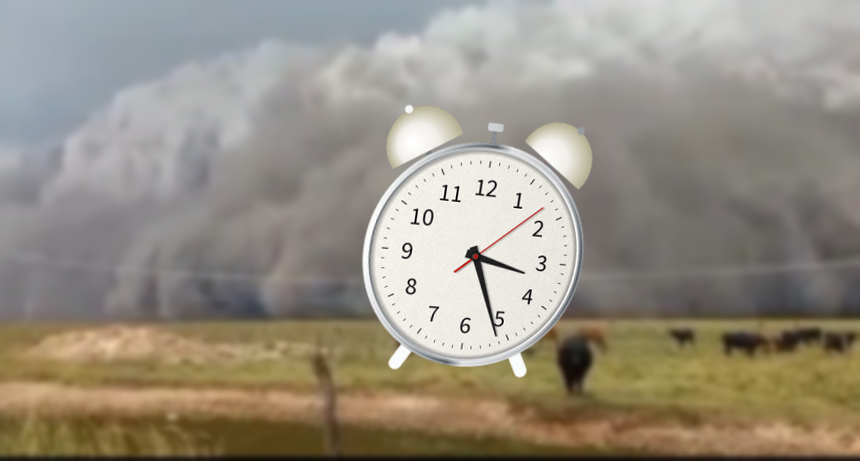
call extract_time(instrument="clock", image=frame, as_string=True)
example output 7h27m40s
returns 3h26m08s
